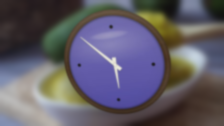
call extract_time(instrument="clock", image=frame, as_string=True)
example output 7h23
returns 5h52
